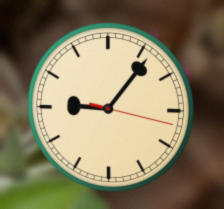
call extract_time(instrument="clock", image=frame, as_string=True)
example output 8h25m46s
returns 9h06m17s
